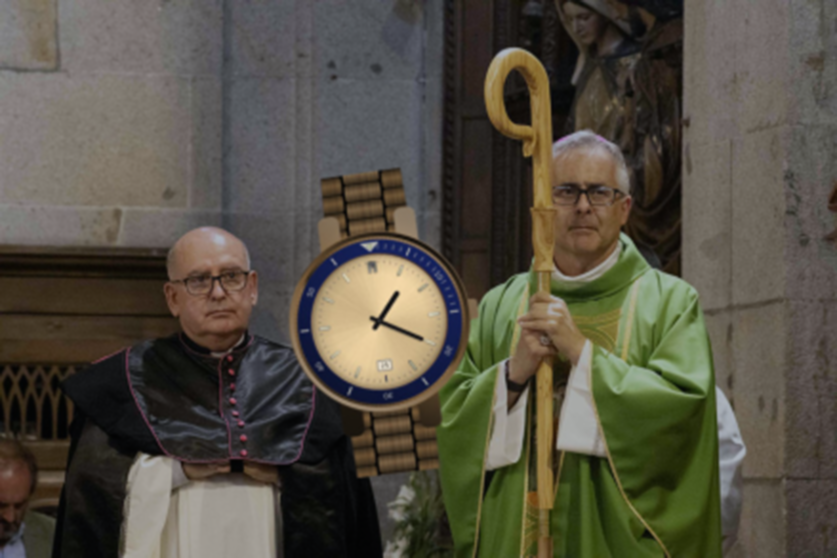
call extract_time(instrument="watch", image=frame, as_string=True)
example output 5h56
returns 1h20
